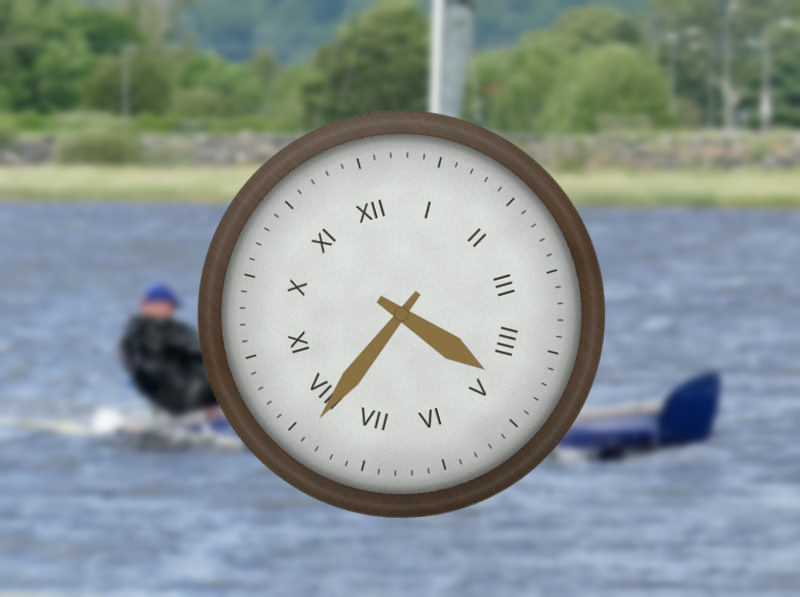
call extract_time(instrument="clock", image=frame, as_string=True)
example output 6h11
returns 4h39
